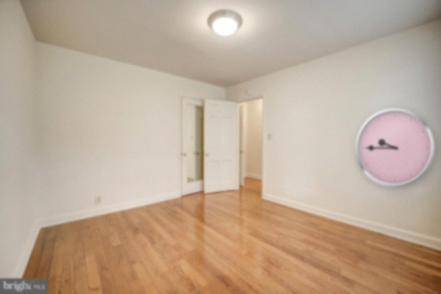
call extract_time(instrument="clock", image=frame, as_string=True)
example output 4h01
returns 9h45
